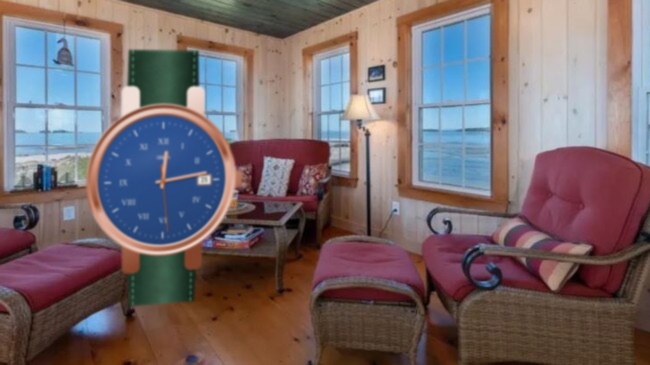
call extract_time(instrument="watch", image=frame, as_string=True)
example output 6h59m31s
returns 12h13m29s
